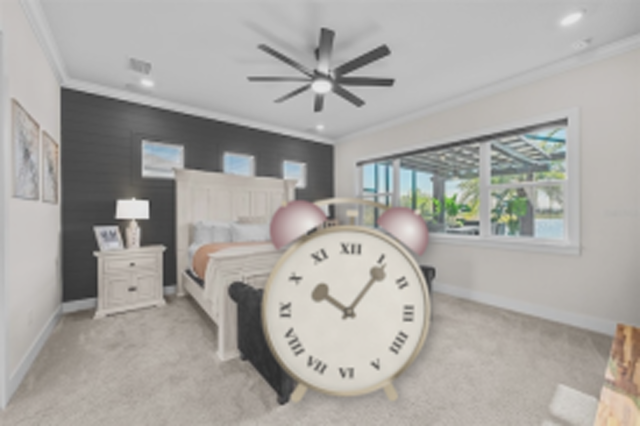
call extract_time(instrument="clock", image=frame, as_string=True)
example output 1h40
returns 10h06
